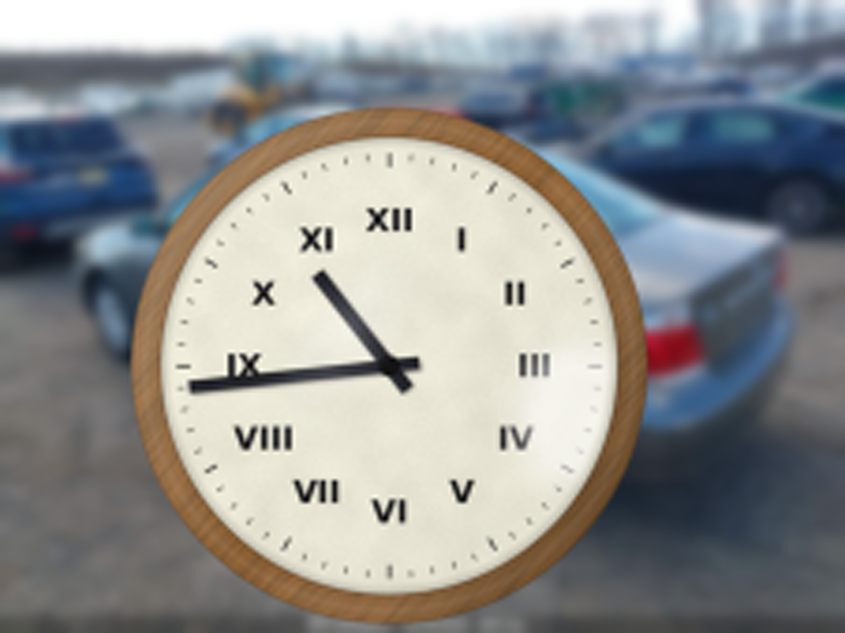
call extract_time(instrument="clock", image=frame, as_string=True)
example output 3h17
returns 10h44
